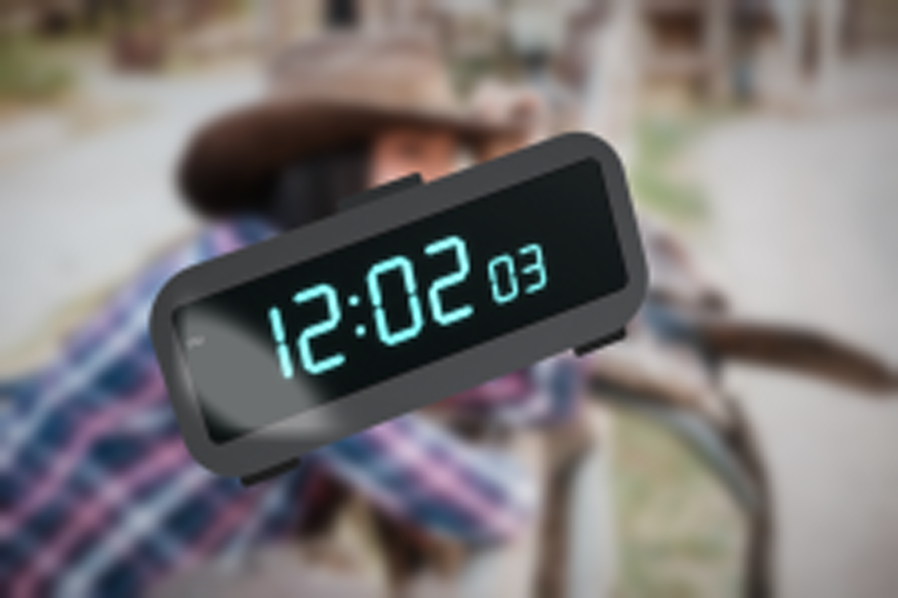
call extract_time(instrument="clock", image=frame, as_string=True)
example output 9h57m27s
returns 12h02m03s
